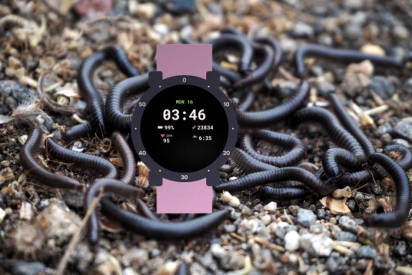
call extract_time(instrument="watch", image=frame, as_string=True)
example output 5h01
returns 3h46
